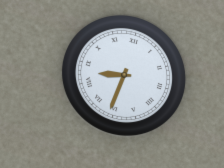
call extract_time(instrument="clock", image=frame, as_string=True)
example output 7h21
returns 8h31
